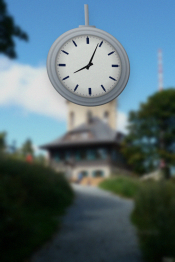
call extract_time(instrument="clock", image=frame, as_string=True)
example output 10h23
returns 8h04
